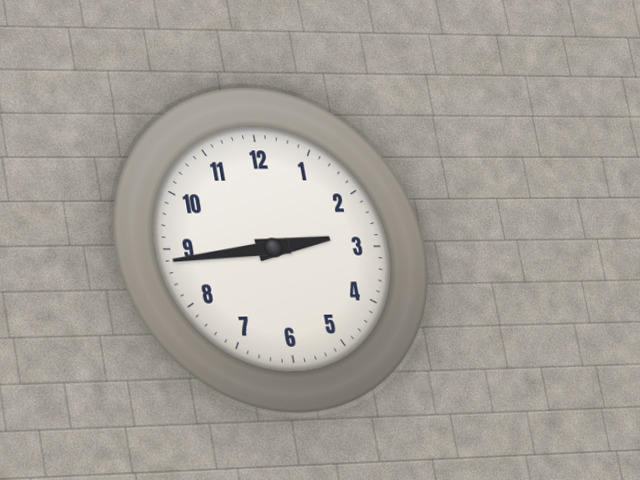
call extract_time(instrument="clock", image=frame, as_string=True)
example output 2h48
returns 2h44
